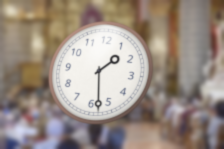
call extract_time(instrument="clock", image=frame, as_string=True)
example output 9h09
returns 1h28
